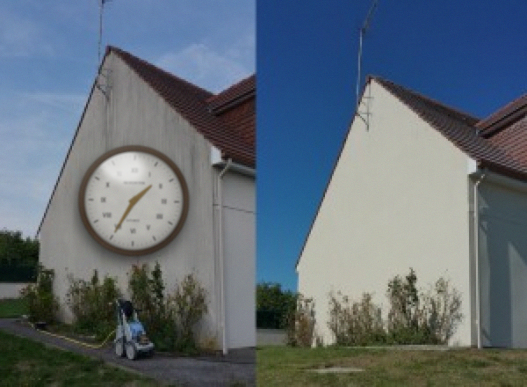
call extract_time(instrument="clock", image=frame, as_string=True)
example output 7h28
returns 1h35
